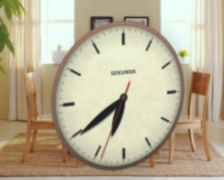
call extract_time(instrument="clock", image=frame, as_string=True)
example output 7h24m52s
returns 6h39m34s
